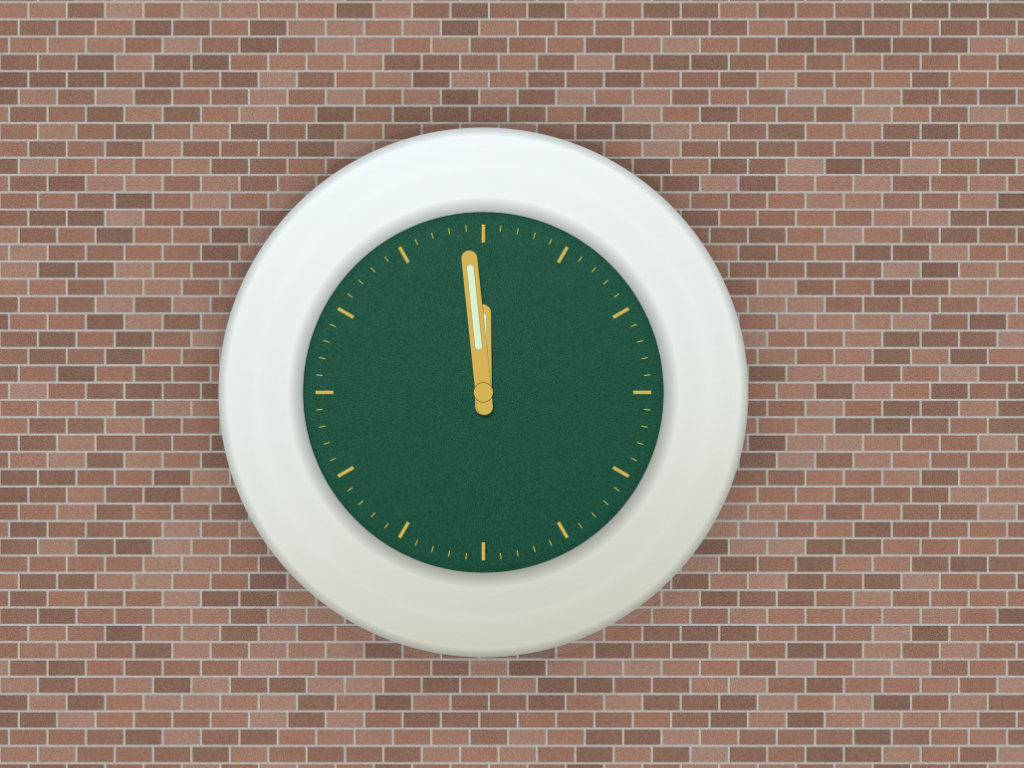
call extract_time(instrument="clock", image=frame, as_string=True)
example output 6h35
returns 11h59
